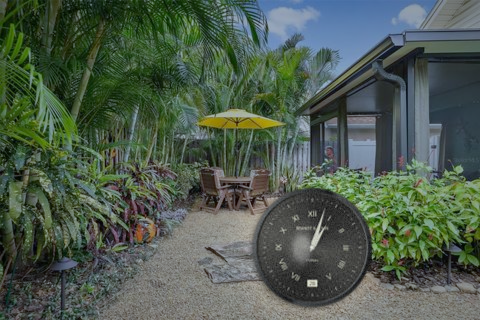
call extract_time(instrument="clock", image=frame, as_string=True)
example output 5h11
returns 1h03
